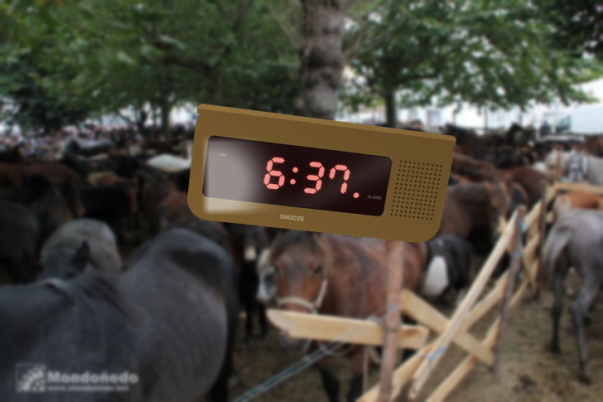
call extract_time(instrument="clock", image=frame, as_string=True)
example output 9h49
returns 6h37
